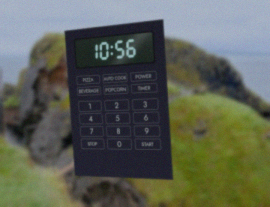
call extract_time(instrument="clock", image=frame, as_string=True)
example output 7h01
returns 10h56
